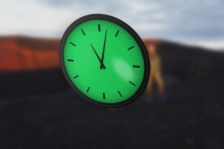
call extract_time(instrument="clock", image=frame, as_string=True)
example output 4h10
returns 11h02
